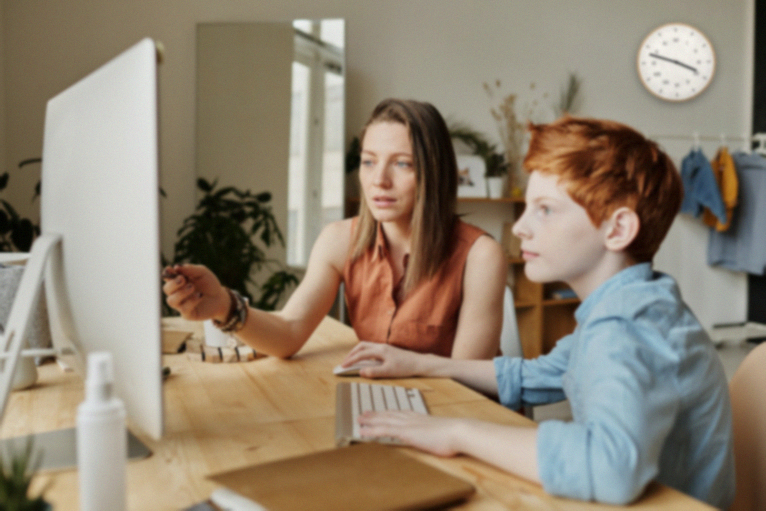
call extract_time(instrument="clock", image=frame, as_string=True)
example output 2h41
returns 3h48
